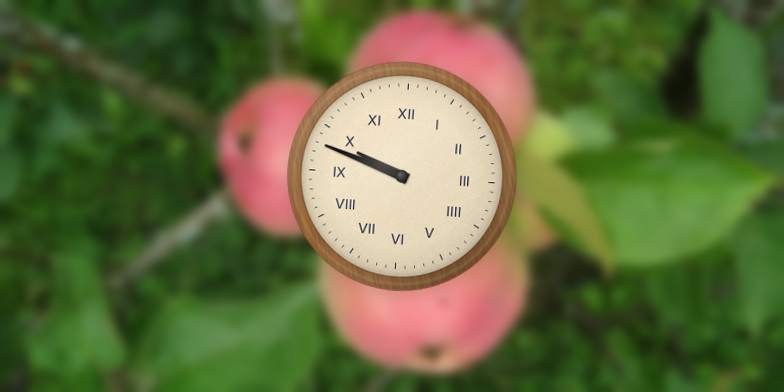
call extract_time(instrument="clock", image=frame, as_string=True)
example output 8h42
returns 9h48
